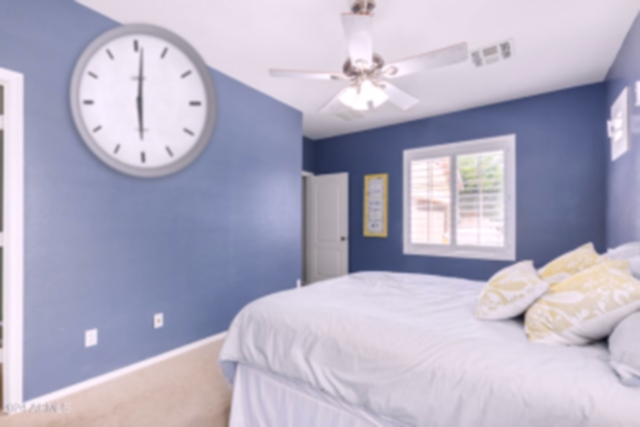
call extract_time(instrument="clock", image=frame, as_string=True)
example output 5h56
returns 6h01
